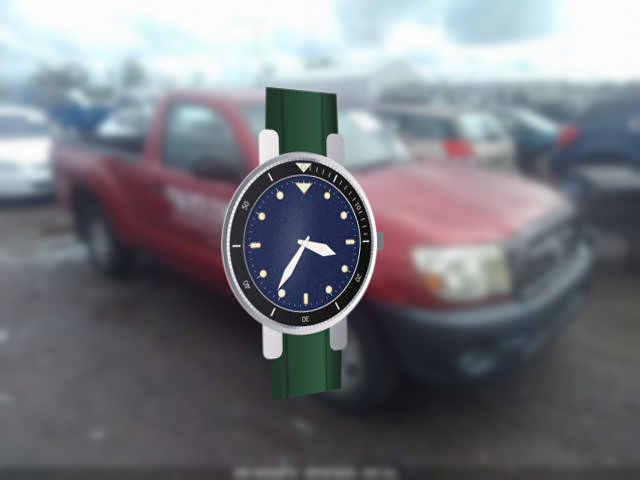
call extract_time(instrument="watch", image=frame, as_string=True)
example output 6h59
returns 3h36
